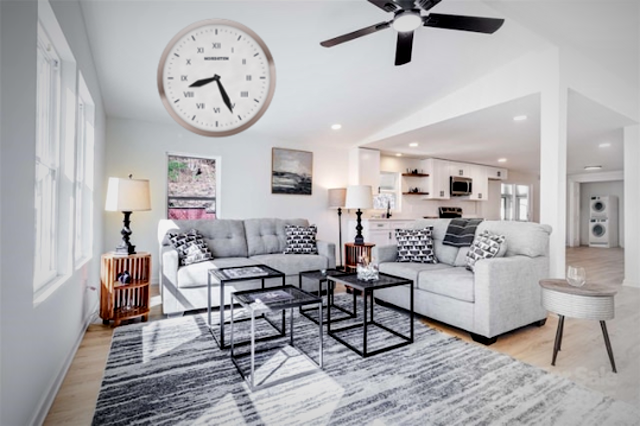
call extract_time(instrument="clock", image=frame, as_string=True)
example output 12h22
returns 8h26
